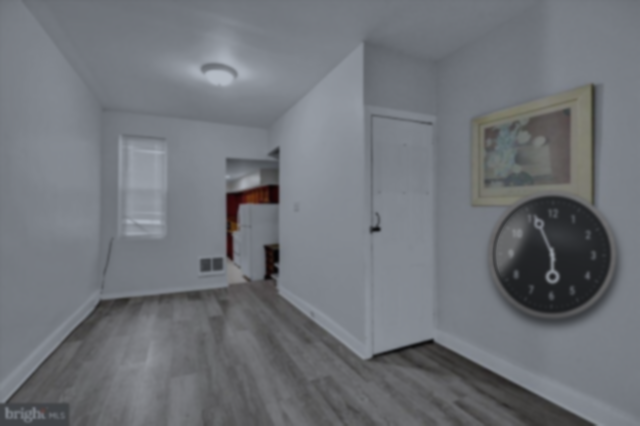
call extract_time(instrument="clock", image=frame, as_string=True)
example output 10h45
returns 5h56
